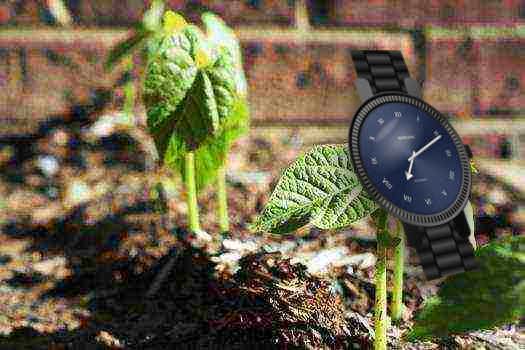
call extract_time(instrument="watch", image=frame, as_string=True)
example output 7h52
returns 7h11
